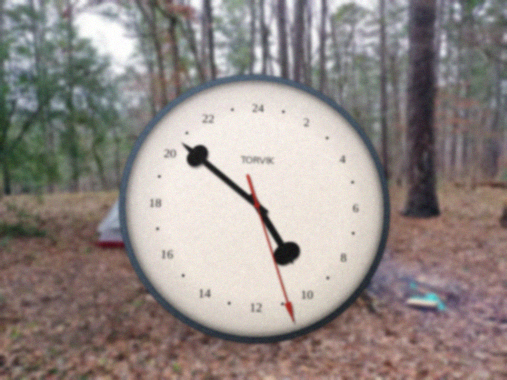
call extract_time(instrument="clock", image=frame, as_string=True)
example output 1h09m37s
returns 9h51m27s
